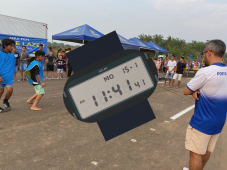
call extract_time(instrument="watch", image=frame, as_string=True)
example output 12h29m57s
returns 11h41m41s
